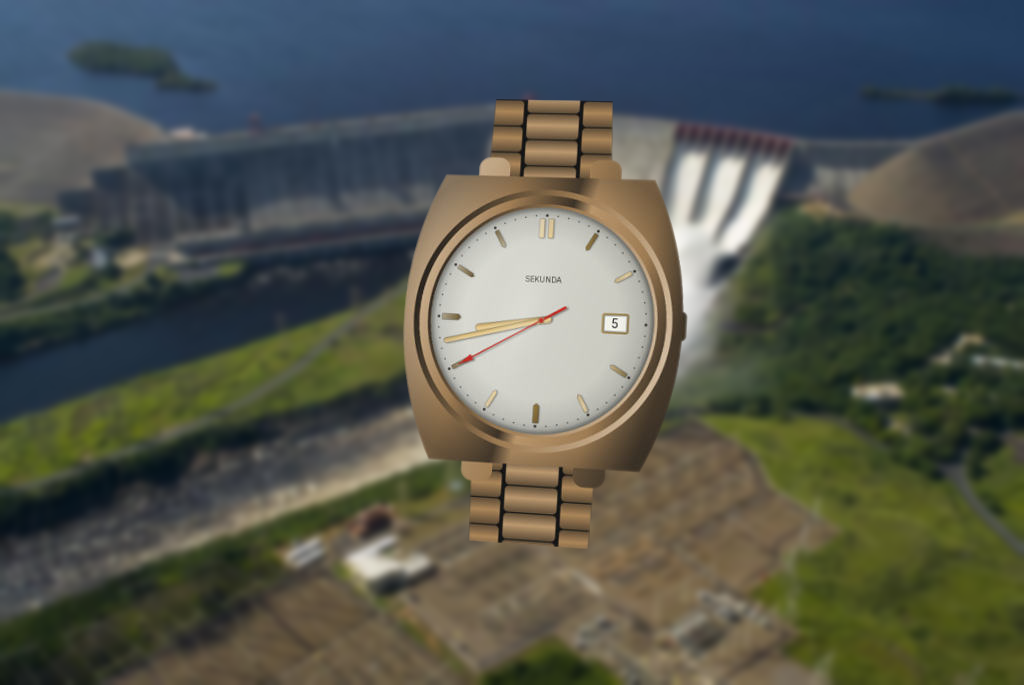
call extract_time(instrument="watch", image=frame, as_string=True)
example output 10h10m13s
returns 8h42m40s
